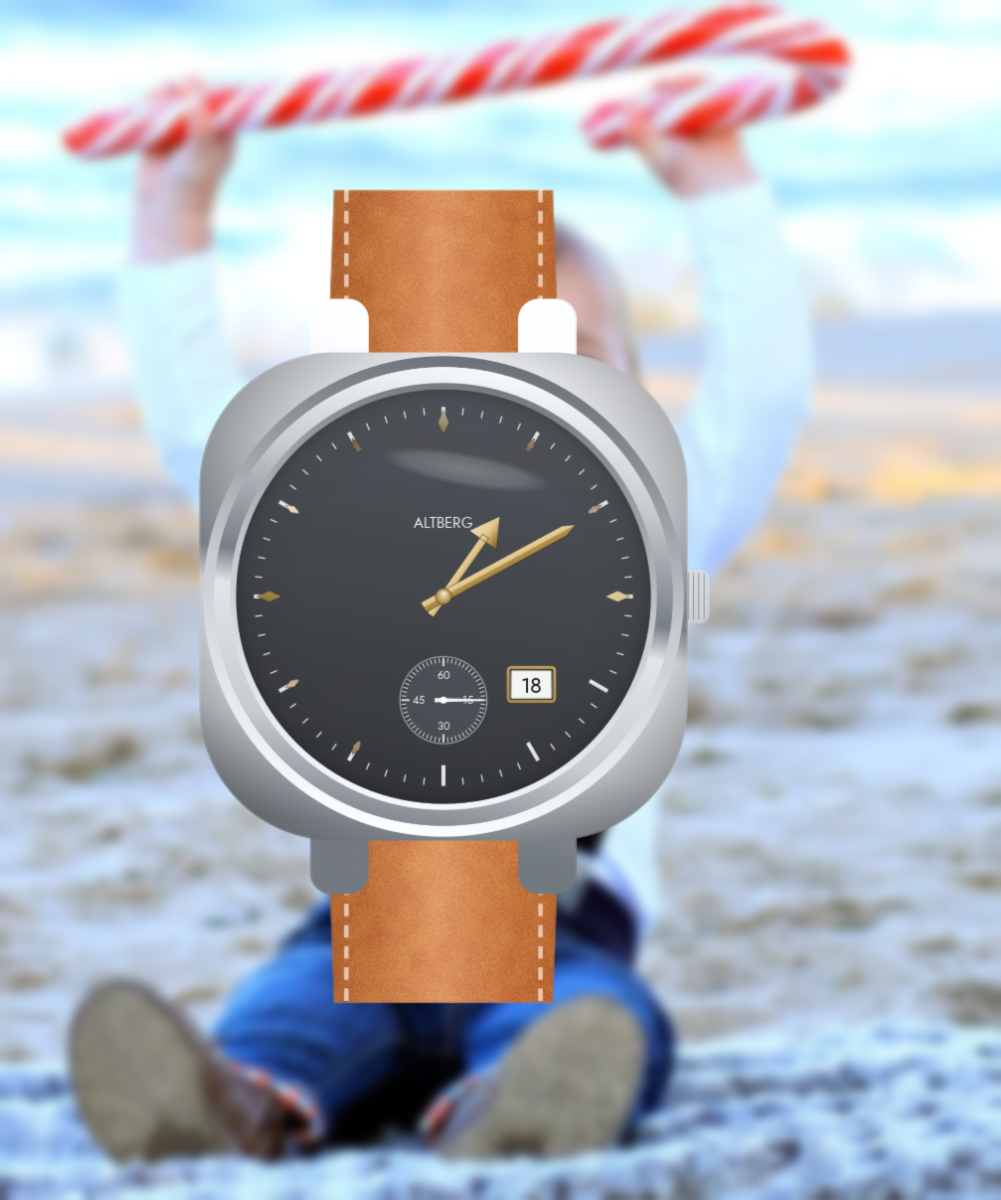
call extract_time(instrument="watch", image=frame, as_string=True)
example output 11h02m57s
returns 1h10m15s
